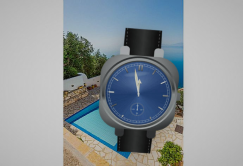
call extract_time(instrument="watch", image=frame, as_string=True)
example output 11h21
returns 11h58
